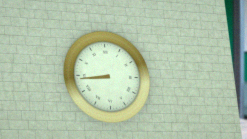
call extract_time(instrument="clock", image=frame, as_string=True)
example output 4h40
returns 8h44
